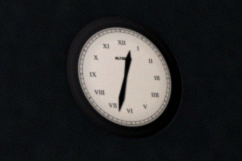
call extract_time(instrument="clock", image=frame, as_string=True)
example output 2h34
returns 12h33
